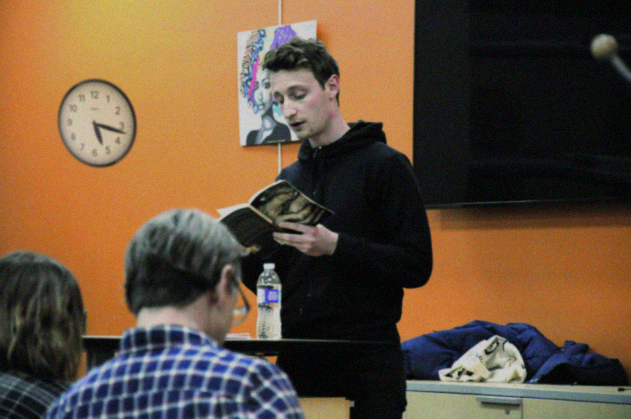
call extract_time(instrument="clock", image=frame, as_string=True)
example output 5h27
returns 5h17
